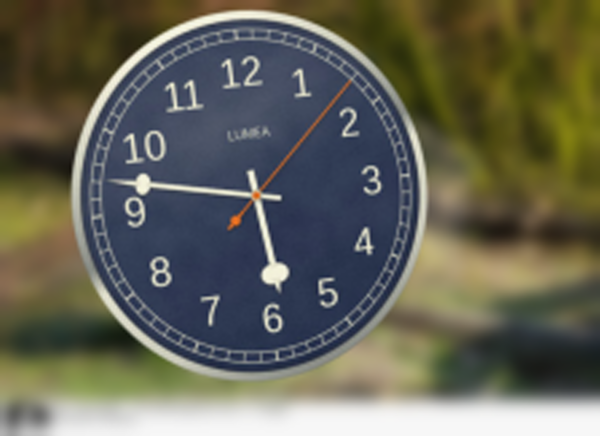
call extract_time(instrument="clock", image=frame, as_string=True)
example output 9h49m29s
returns 5h47m08s
